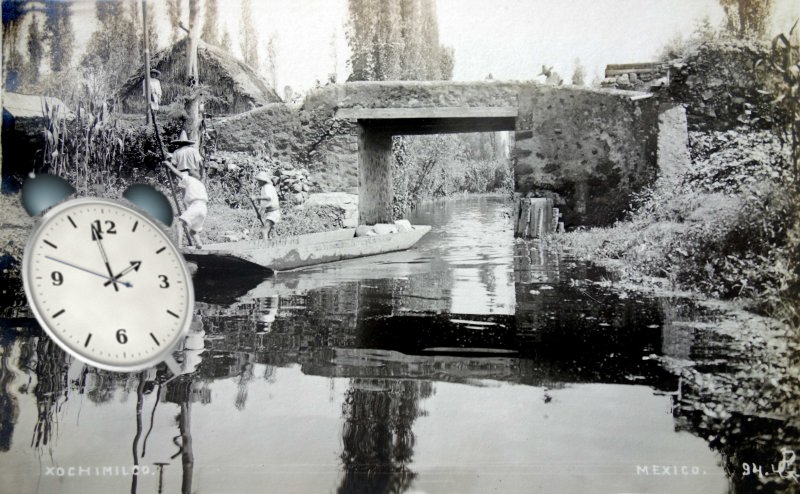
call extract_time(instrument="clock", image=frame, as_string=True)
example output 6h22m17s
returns 1h57m48s
